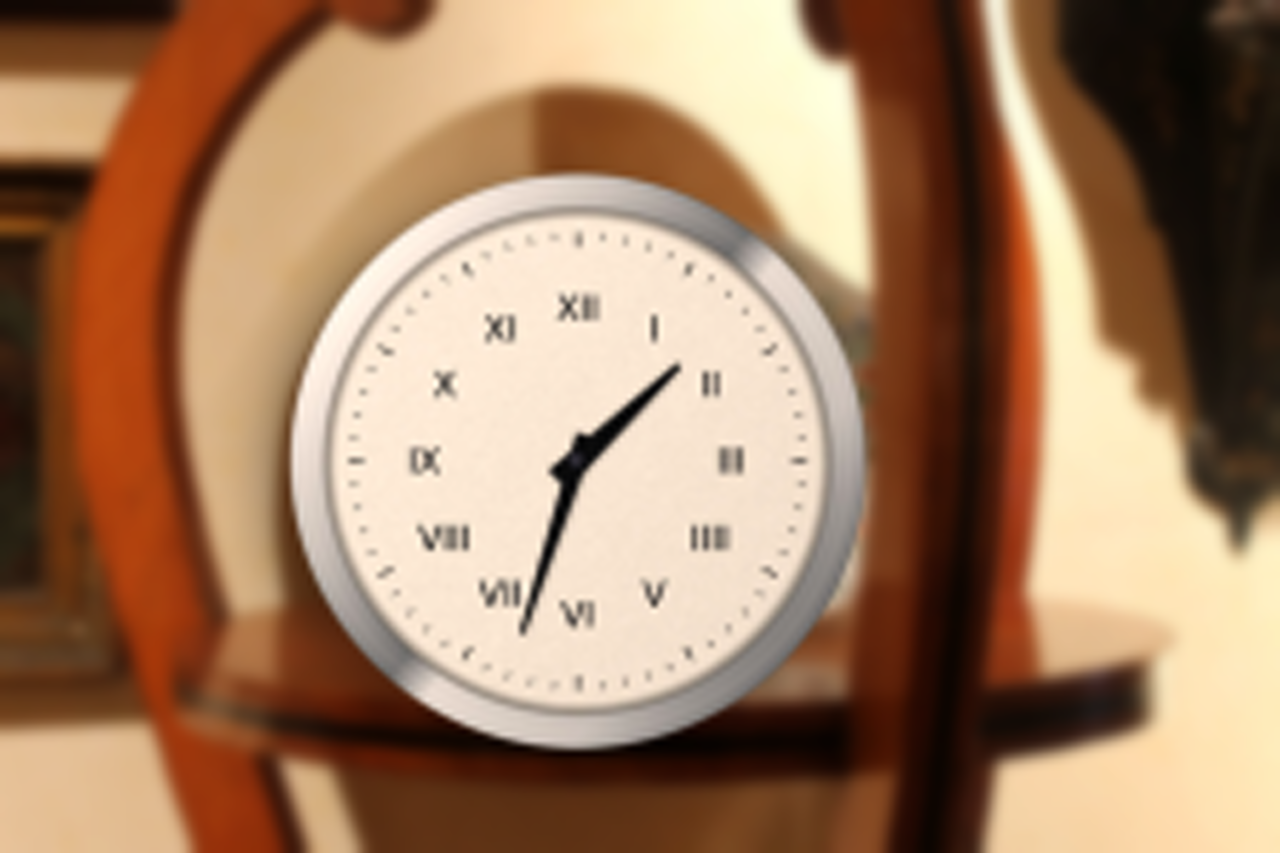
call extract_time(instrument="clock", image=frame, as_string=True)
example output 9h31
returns 1h33
